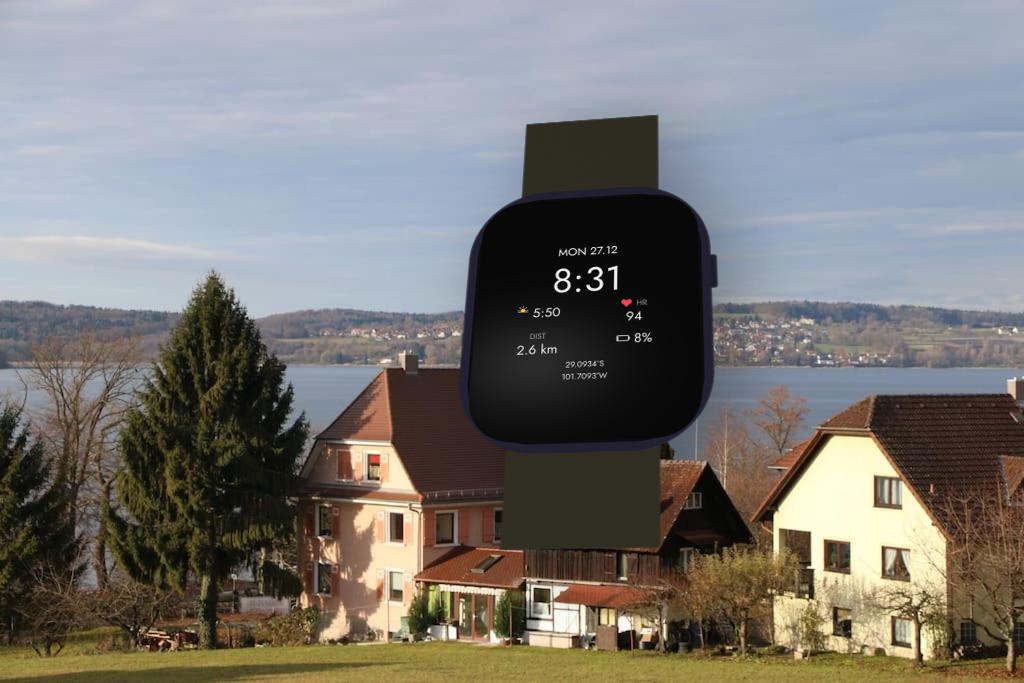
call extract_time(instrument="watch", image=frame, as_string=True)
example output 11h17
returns 8h31
